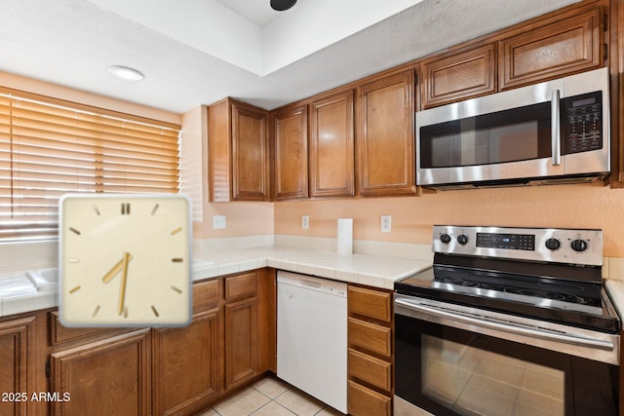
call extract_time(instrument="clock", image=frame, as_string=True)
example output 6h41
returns 7h31
